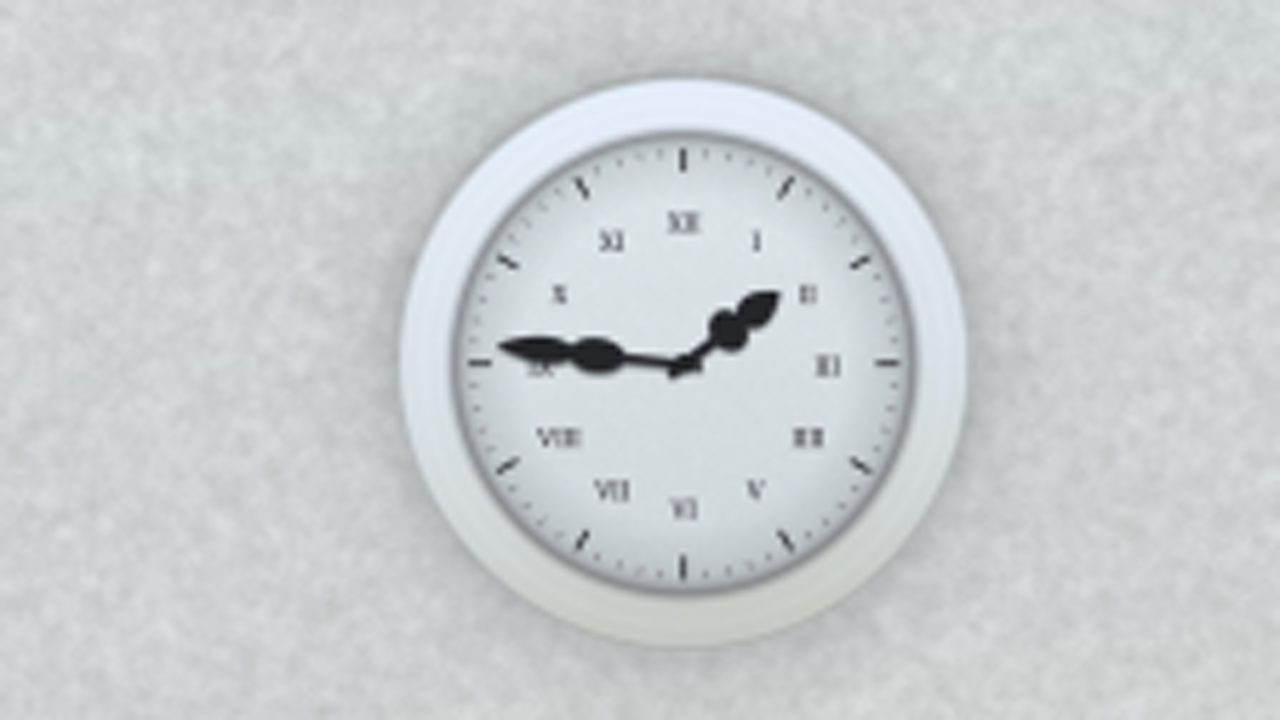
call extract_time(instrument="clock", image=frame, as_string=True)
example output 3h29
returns 1h46
